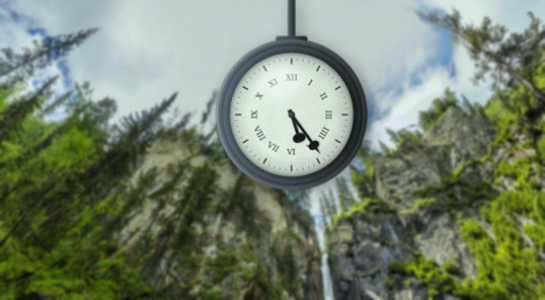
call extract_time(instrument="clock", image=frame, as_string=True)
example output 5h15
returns 5h24
